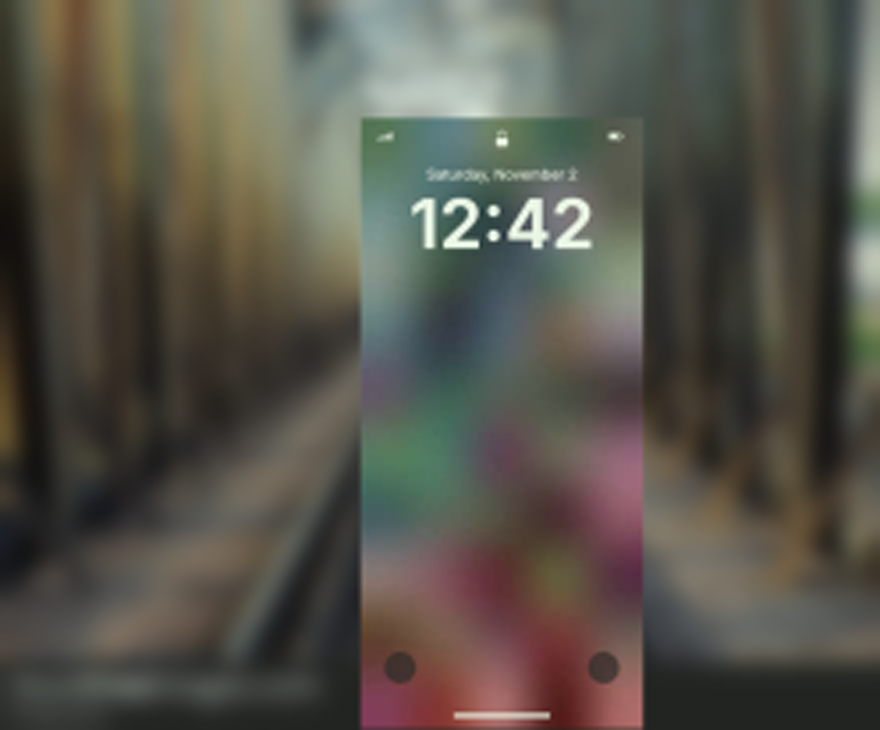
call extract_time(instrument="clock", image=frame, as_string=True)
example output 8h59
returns 12h42
